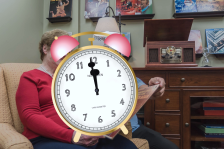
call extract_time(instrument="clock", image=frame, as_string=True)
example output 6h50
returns 11h59
